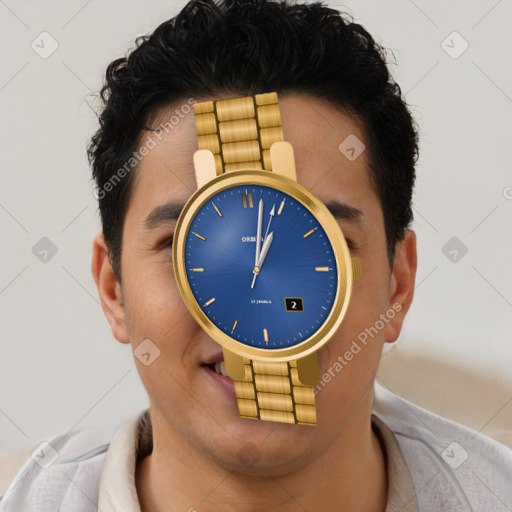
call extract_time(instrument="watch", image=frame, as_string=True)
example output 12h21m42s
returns 1h02m04s
